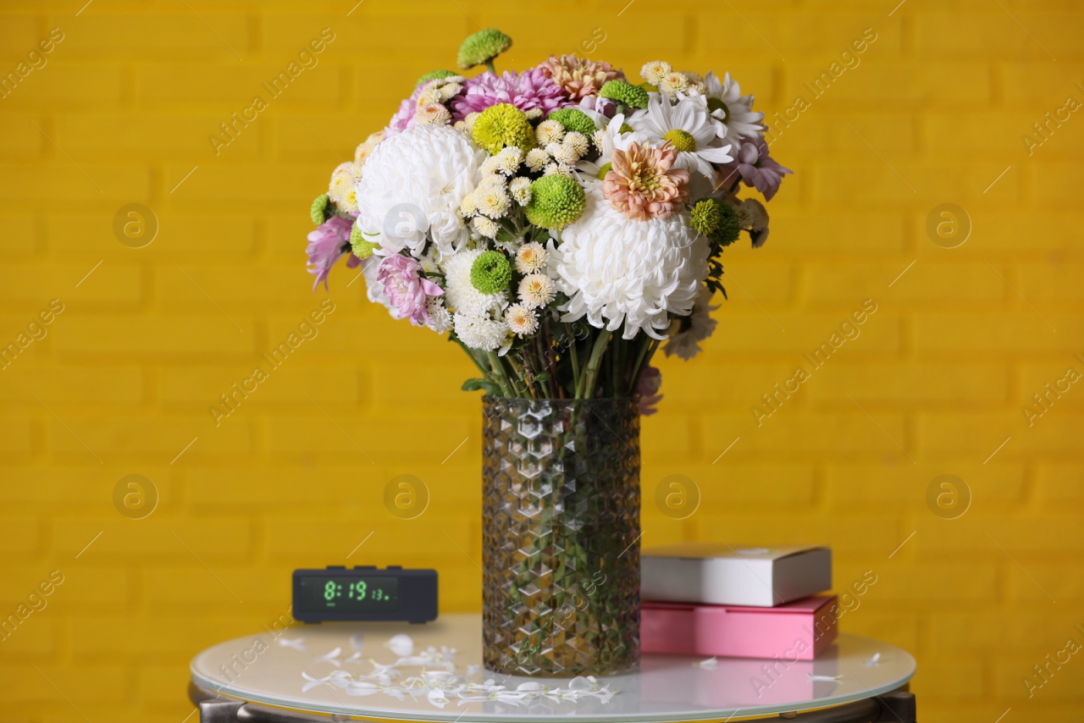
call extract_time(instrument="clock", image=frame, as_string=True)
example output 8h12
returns 8h19
